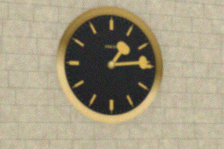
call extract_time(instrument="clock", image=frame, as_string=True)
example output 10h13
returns 1h14
